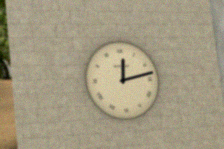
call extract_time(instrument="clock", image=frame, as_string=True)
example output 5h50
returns 12h13
